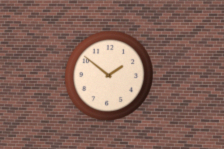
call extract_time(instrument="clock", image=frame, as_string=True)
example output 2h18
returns 1h51
